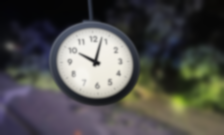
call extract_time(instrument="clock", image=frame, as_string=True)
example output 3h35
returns 10h03
